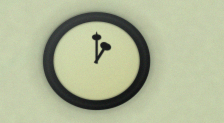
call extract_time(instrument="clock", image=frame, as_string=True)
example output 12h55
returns 1h00
